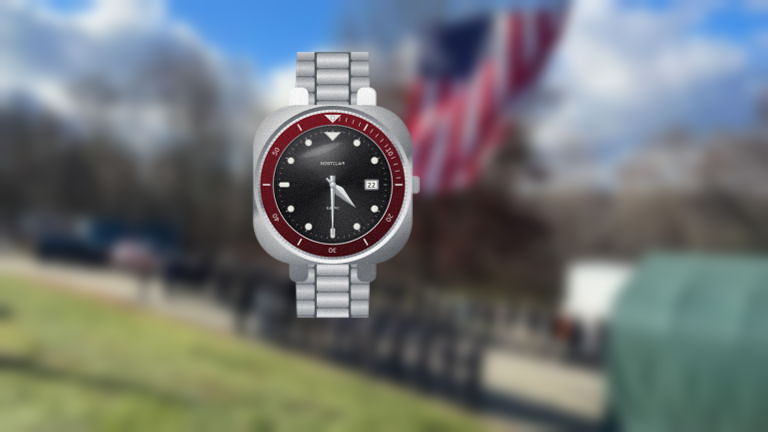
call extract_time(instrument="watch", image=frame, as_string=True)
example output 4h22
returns 4h30
